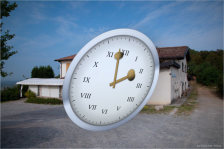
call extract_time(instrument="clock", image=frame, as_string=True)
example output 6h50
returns 1h58
